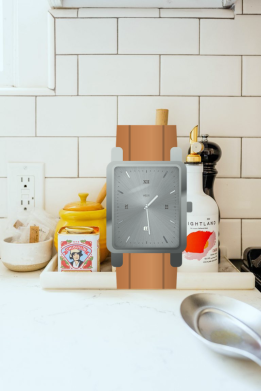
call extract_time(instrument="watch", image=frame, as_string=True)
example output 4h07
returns 1h29
